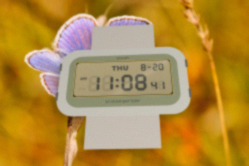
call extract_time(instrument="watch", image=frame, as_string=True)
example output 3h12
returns 11h08
